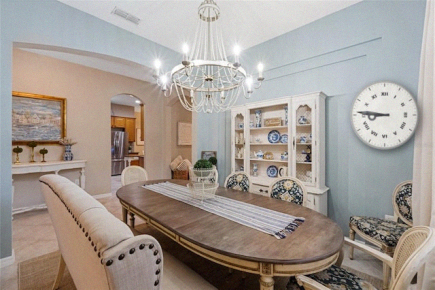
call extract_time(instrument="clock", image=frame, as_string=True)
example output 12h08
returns 8h46
